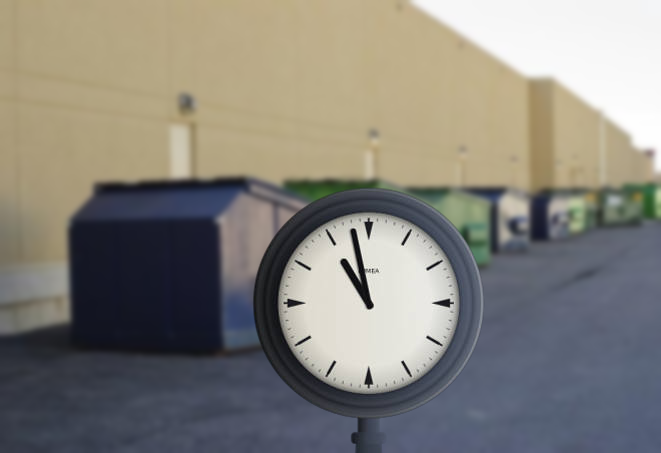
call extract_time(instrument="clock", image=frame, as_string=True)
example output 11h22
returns 10h58
